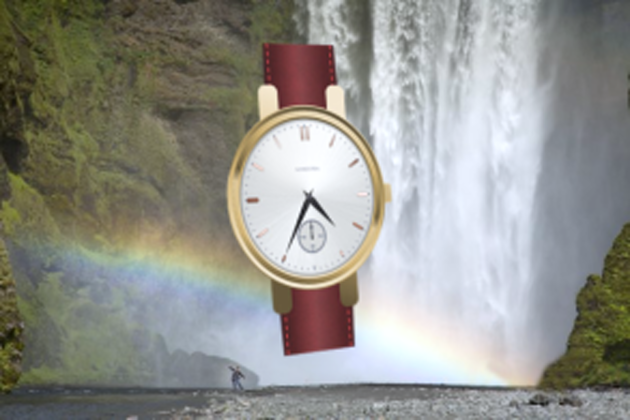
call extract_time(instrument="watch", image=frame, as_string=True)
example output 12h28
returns 4h35
